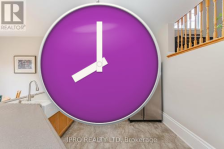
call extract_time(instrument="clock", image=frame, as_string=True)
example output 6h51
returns 8h00
